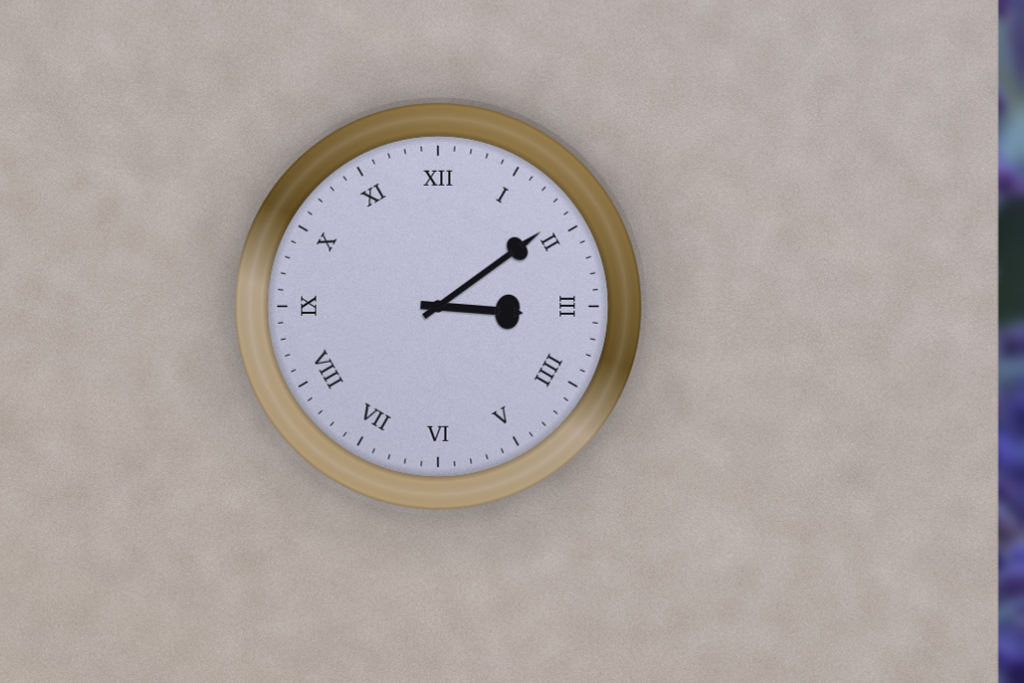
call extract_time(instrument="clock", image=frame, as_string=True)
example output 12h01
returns 3h09
